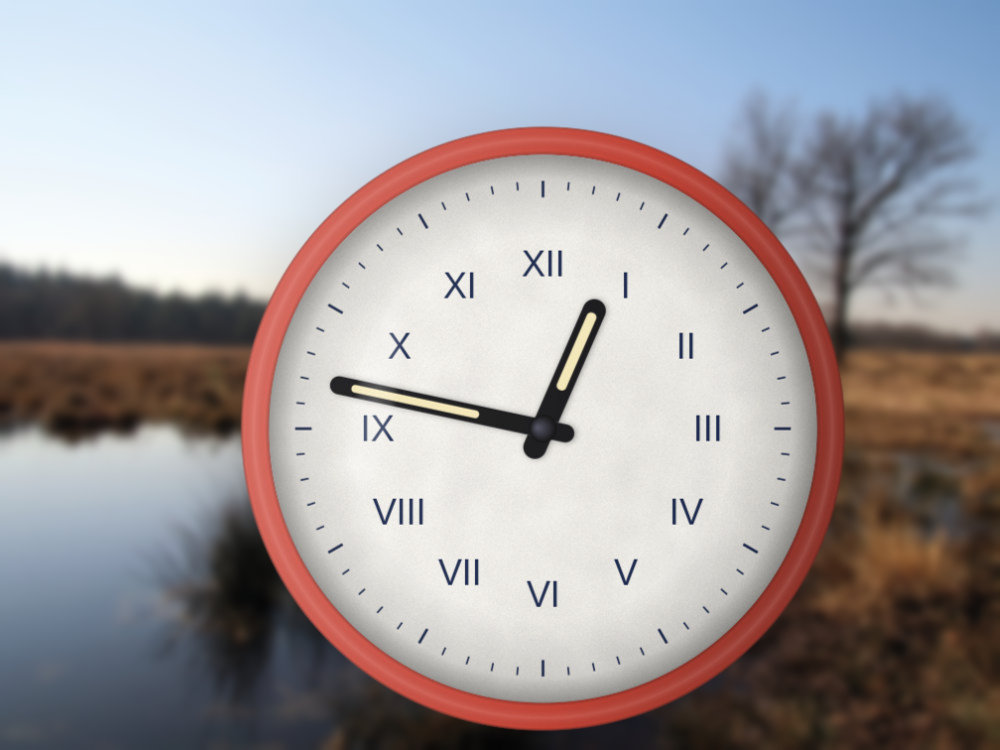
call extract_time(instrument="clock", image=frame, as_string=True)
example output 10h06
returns 12h47
